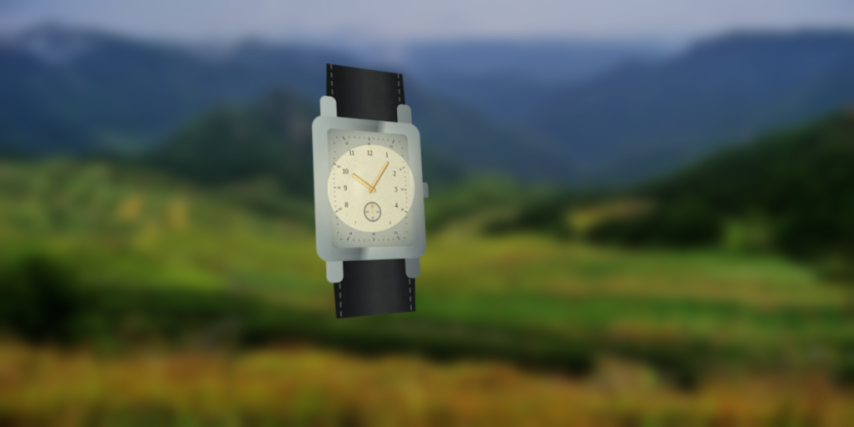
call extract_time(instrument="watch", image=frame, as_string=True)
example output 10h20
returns 10h06
